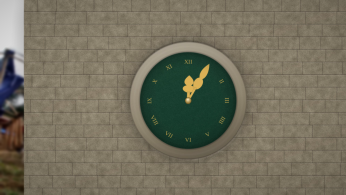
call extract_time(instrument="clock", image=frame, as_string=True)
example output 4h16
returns 12h05
